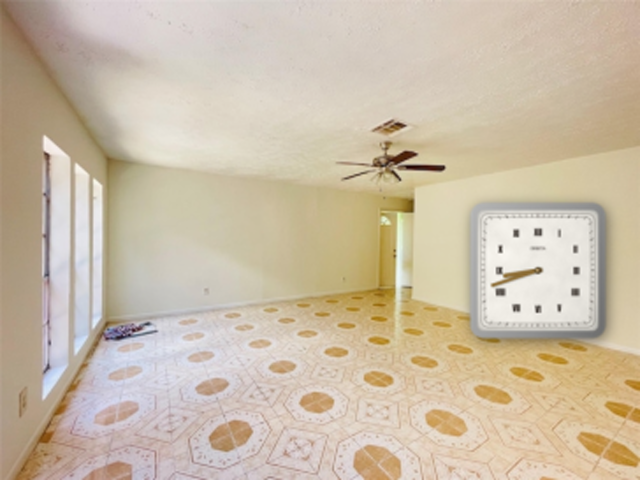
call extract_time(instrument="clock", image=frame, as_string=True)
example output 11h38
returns 8h42
